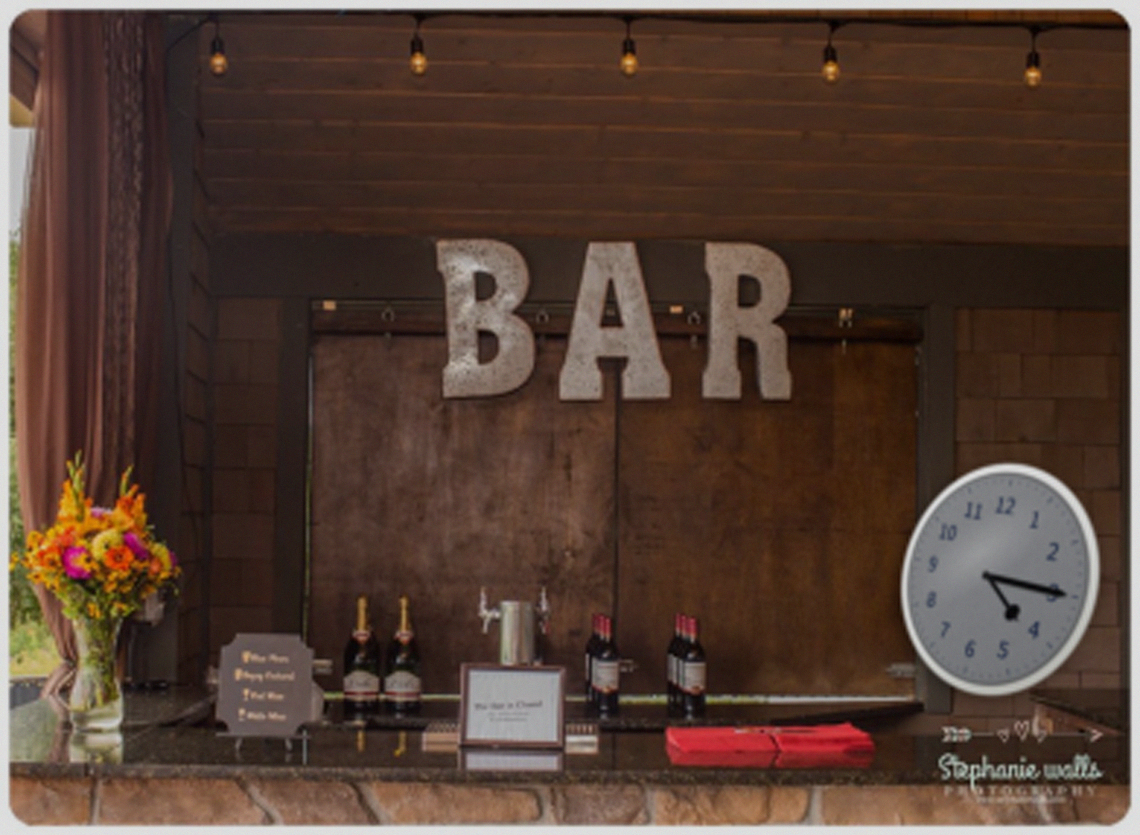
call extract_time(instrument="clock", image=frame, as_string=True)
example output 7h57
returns 4h15
